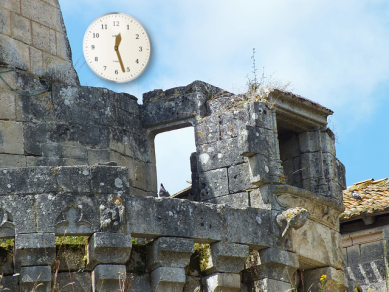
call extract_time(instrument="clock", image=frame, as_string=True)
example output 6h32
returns 12h27
